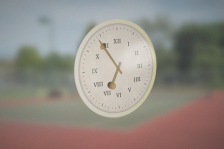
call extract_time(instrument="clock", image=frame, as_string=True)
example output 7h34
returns 6h54
